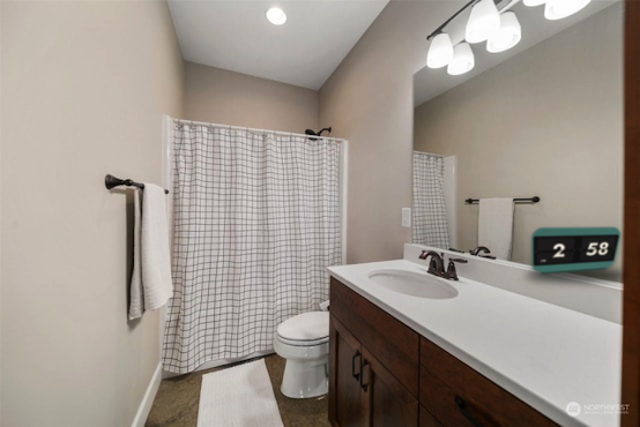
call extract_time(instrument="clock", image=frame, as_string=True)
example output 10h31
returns 2h58
